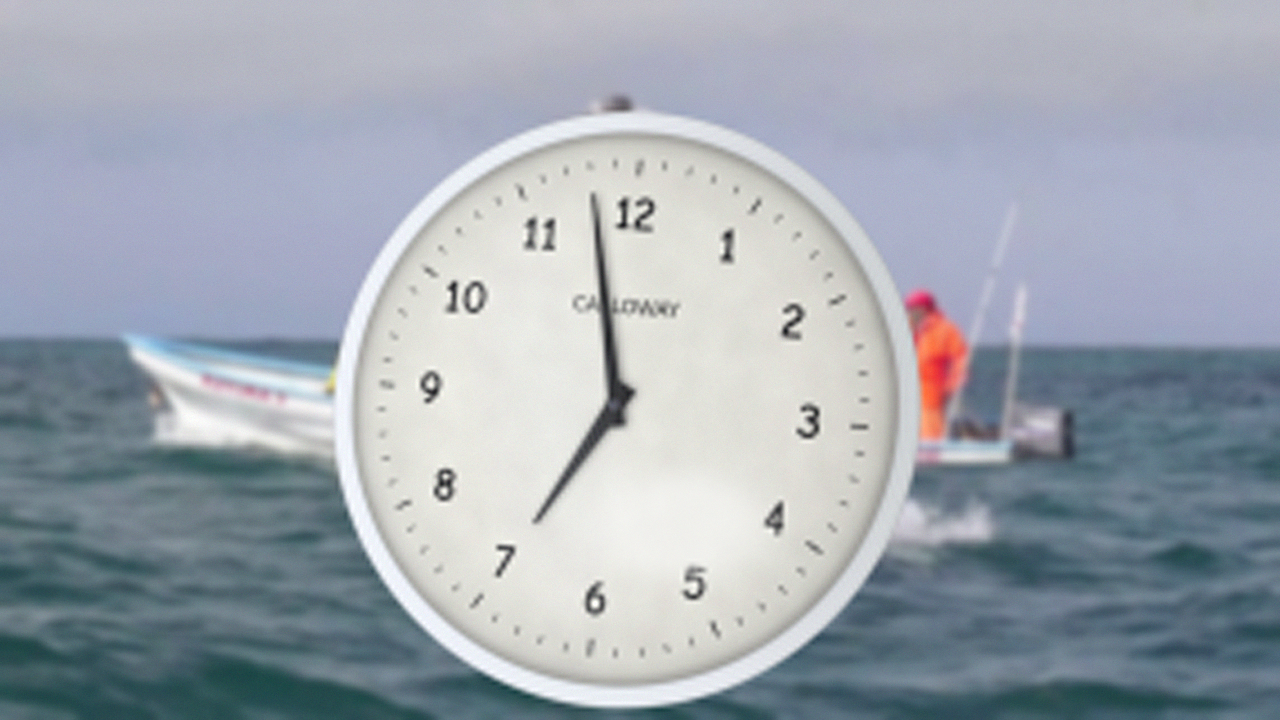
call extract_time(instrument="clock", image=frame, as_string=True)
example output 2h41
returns 6h58
